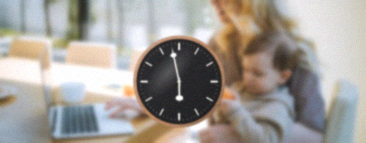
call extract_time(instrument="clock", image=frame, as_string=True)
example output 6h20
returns 5h58
